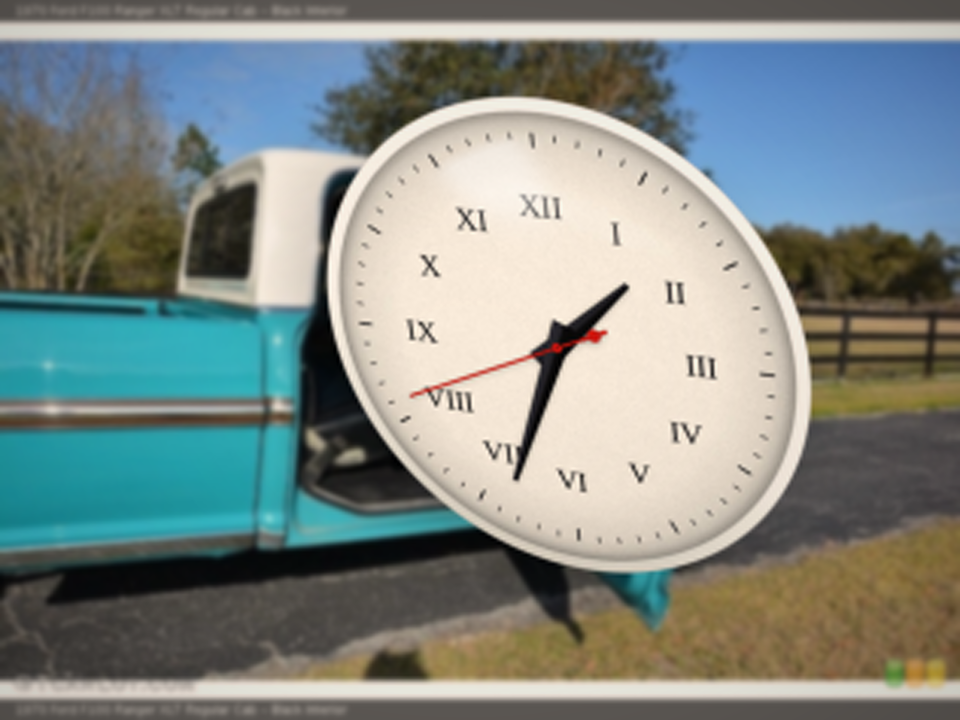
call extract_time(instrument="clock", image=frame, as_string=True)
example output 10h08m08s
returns 1h33m41s
